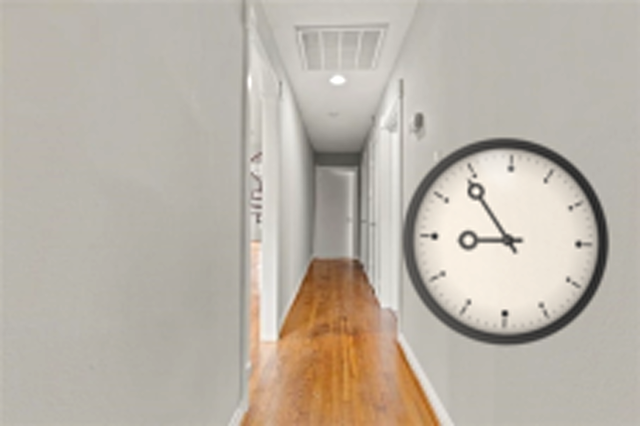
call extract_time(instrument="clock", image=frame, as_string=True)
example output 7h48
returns 8h54
